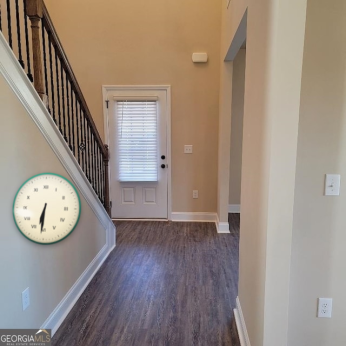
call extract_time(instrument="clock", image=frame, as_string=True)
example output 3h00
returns 6h31
